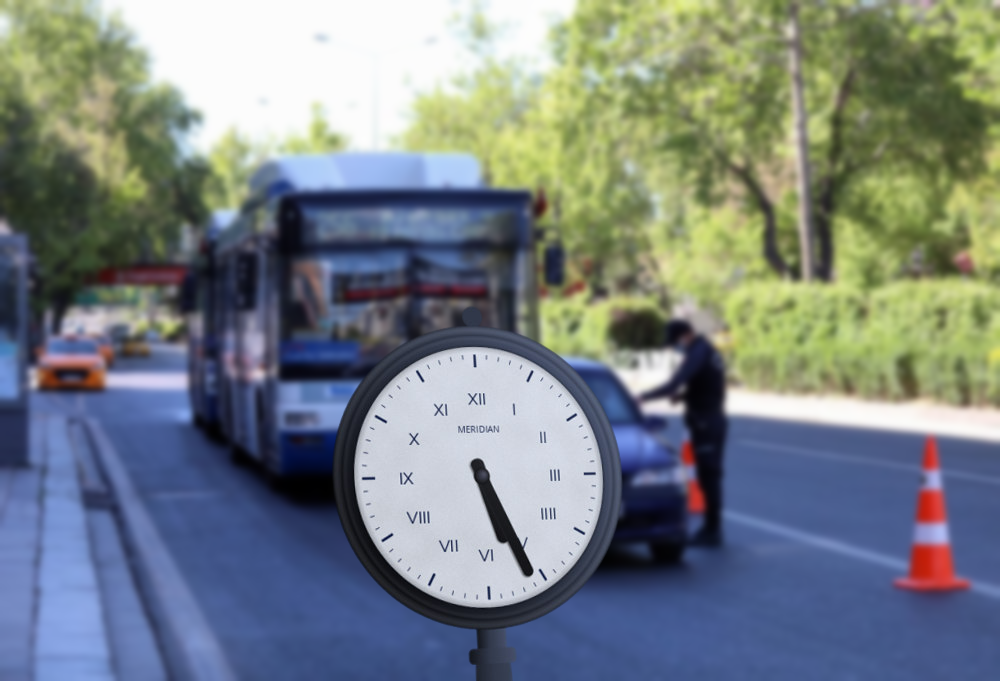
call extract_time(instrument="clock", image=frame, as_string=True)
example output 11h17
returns 5h26
